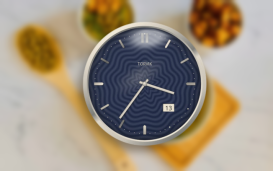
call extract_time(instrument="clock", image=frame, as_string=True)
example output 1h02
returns 3h36
